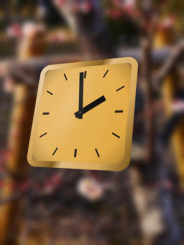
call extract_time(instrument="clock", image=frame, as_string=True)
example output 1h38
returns 1h59
